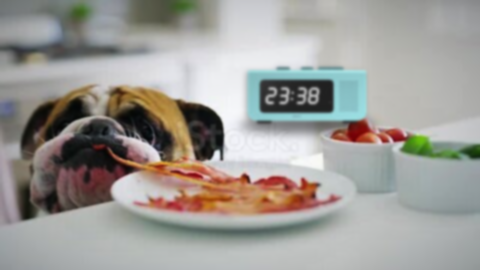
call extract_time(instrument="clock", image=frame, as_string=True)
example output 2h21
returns 23h38
